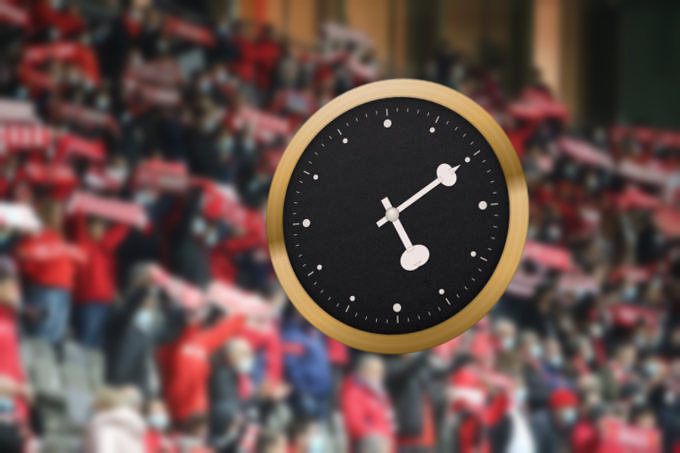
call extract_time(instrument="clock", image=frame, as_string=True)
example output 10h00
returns 5h10
